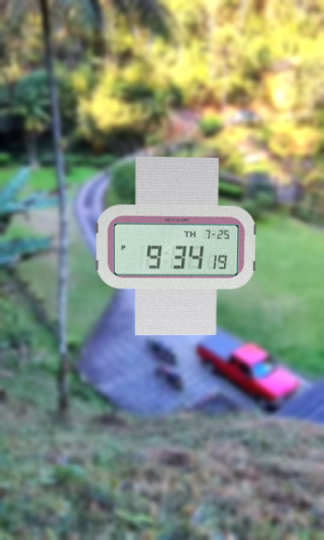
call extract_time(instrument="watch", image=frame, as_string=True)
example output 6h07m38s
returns 9h34m19s
